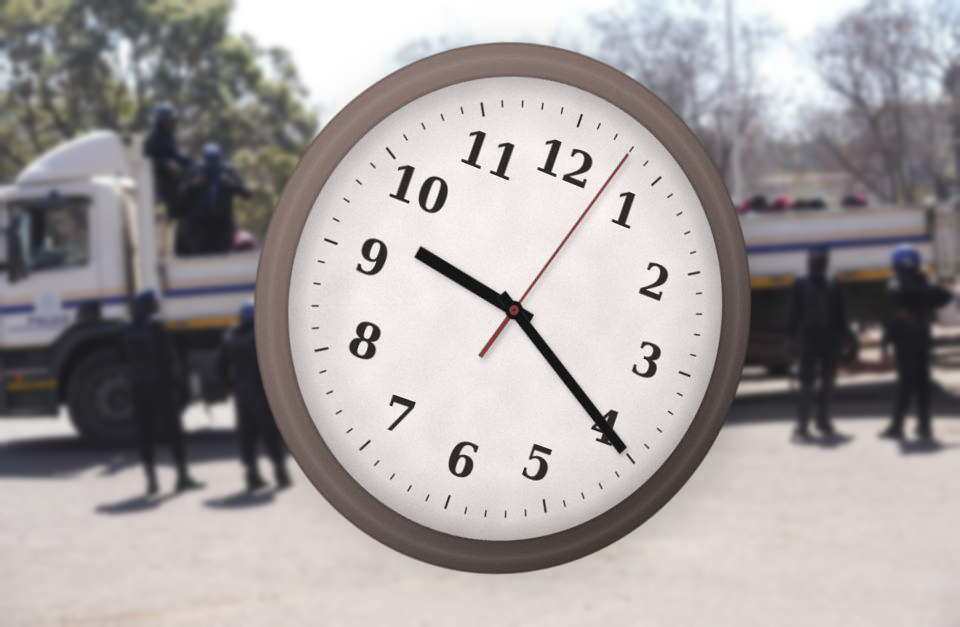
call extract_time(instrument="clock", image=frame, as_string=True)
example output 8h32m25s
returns 9h20m03s
